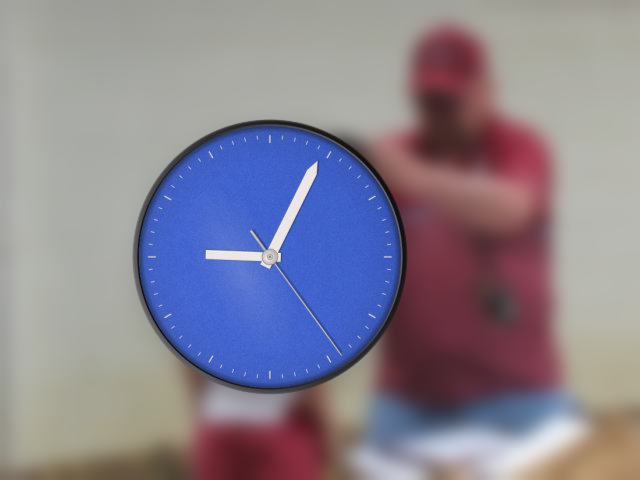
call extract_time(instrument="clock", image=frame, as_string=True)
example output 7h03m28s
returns 9h04m24s
